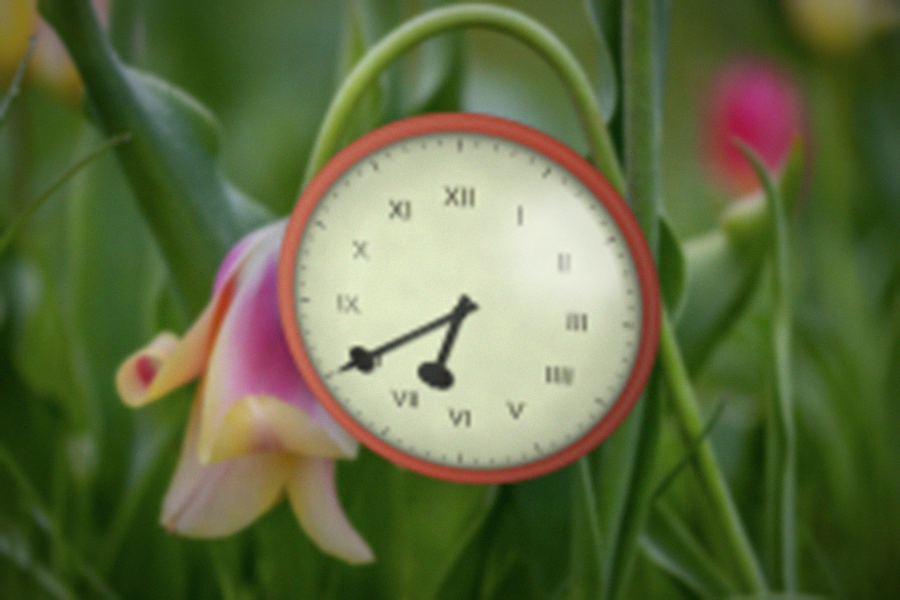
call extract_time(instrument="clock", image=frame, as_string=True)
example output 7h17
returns 6h40
